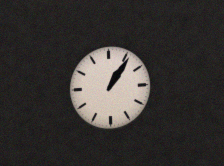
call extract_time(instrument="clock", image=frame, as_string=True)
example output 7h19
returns 1h06
